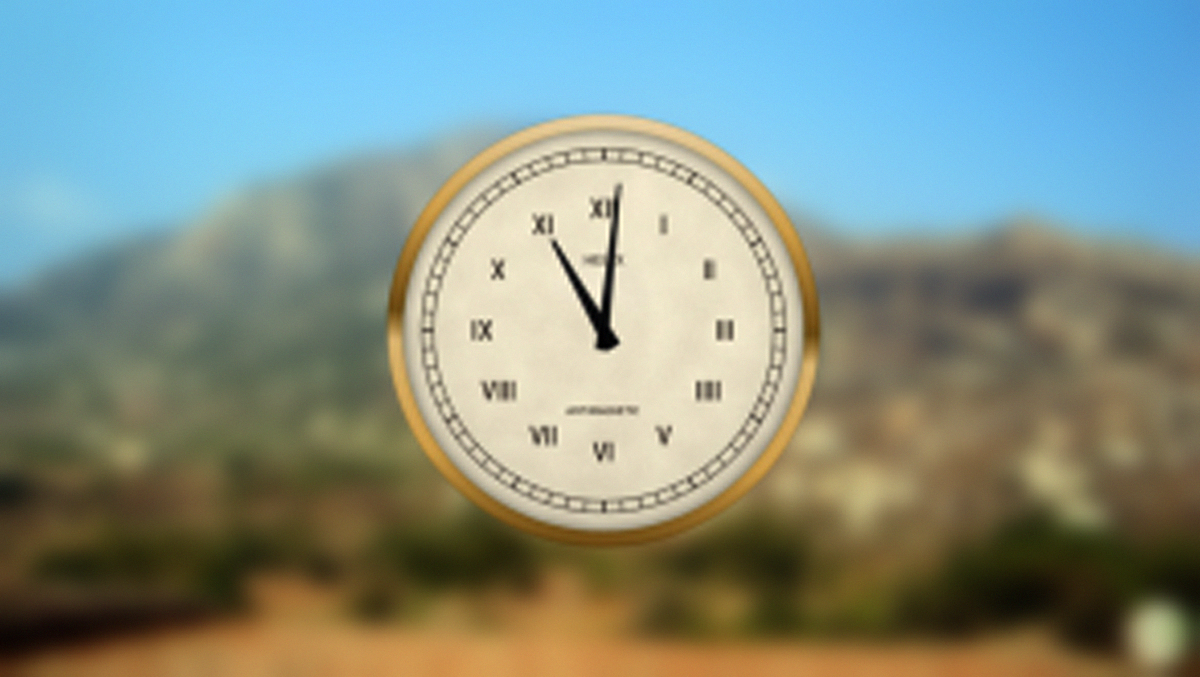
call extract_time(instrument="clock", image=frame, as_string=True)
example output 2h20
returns 11h01
